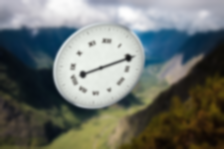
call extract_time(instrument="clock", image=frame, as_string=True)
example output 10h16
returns 8h11
